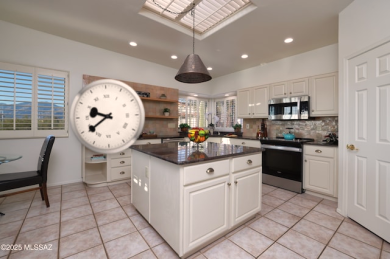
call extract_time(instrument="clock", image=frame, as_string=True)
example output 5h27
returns 9h39
